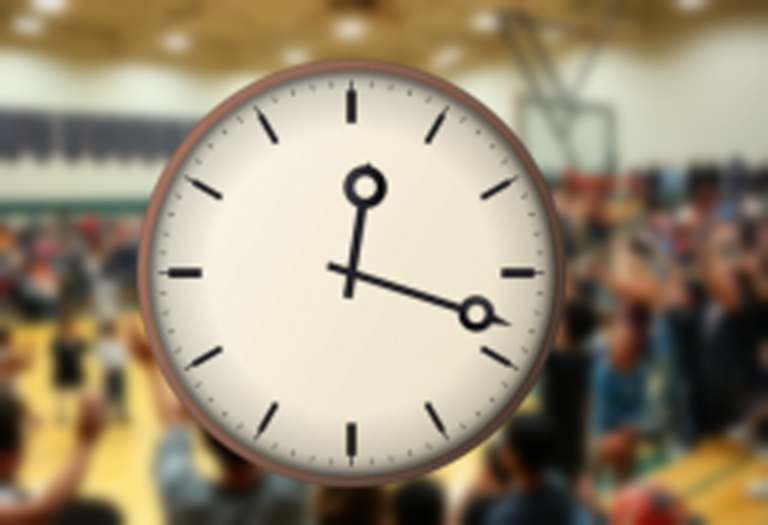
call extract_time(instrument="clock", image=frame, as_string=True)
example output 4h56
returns 12h18
